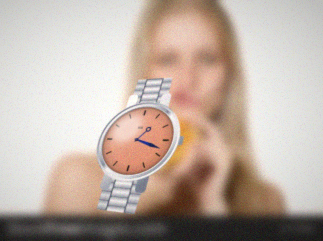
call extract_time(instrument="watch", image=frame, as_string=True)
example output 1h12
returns 1h18
